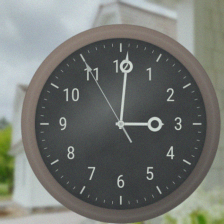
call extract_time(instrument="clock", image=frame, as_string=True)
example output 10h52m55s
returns 3h00m55s
